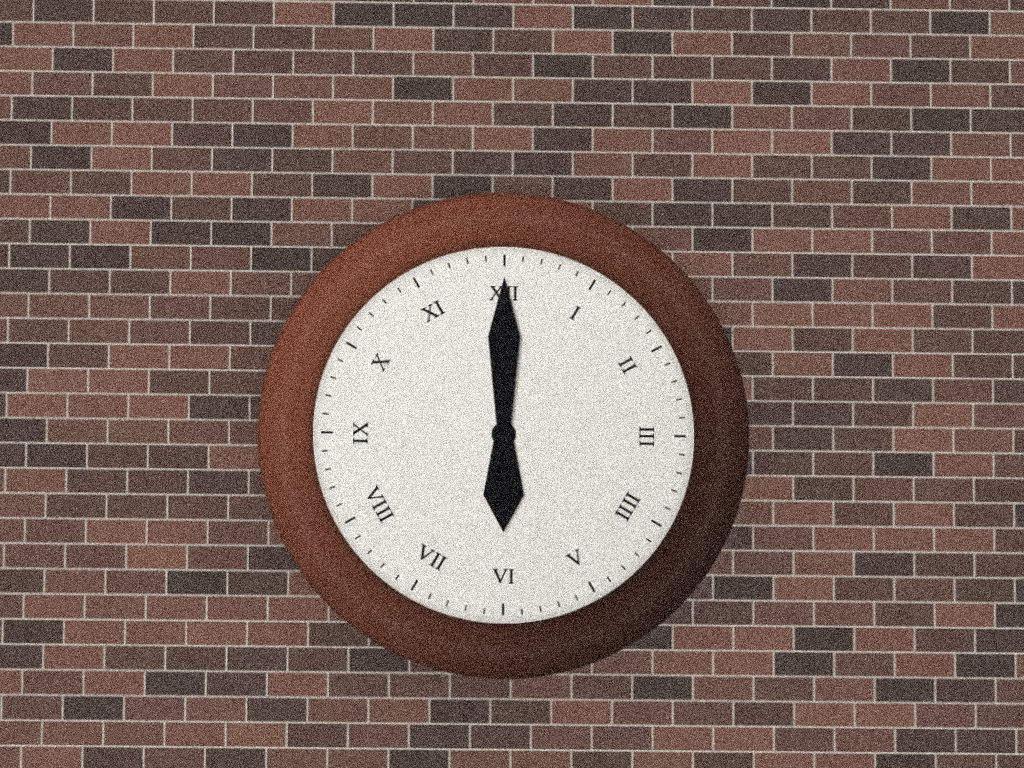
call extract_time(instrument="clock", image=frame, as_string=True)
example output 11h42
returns 6h00
